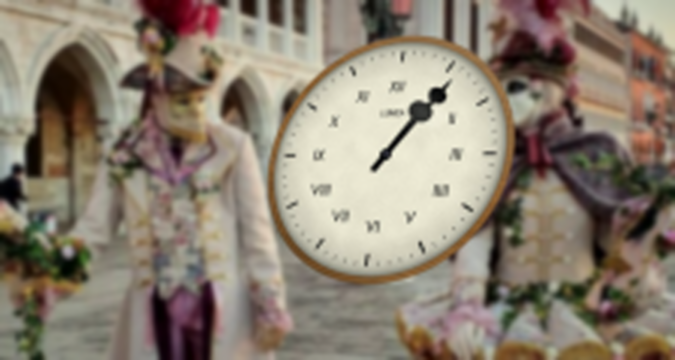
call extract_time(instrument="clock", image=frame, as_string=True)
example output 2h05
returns 1h06
